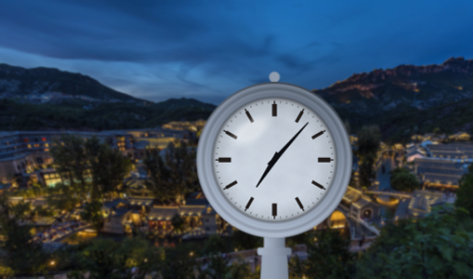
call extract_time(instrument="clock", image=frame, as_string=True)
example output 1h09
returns 7h07
